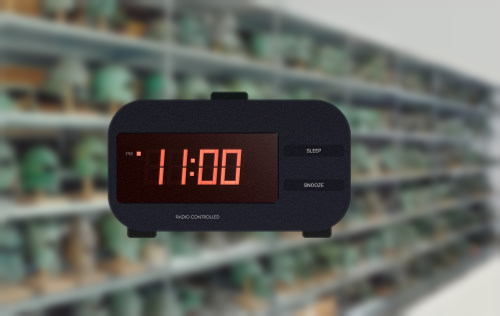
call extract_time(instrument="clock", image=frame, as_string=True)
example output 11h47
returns 11h00
